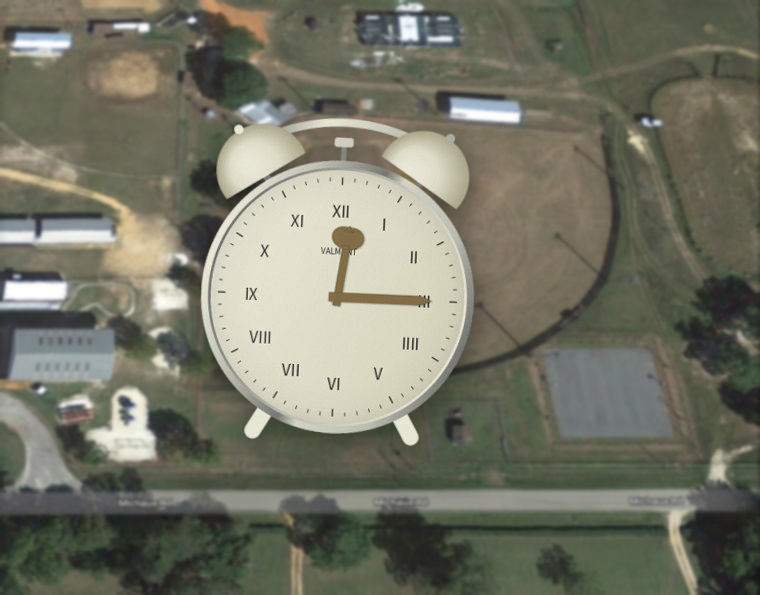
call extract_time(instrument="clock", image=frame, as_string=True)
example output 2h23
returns 12h15
